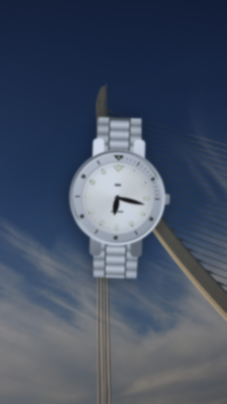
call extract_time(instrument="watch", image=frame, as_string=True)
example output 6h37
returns 6h17
